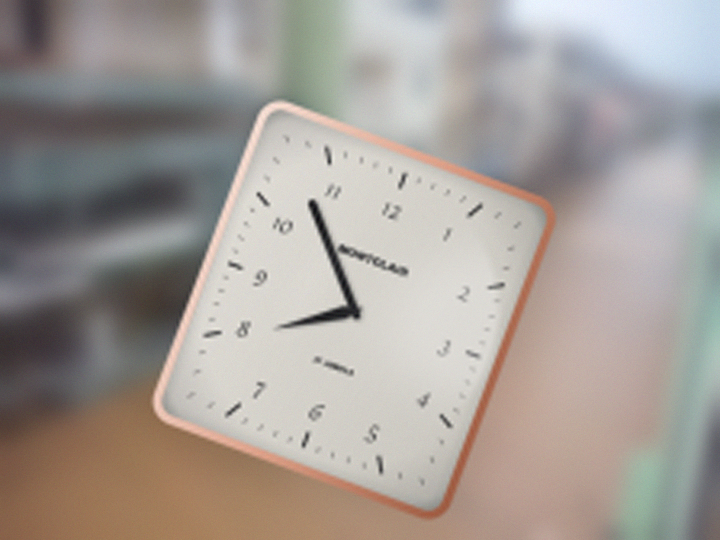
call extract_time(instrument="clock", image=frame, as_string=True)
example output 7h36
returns 7h53
